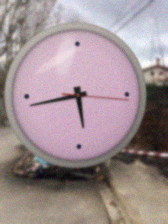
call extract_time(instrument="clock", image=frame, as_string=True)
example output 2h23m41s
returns 5h43m16s
